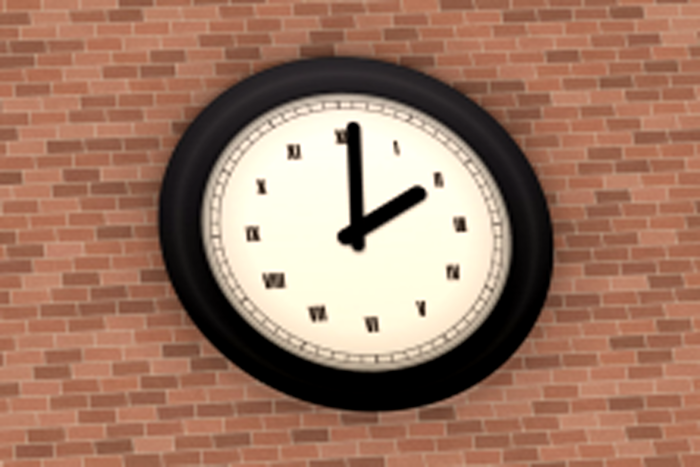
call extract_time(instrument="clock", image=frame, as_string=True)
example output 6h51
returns 2h01
